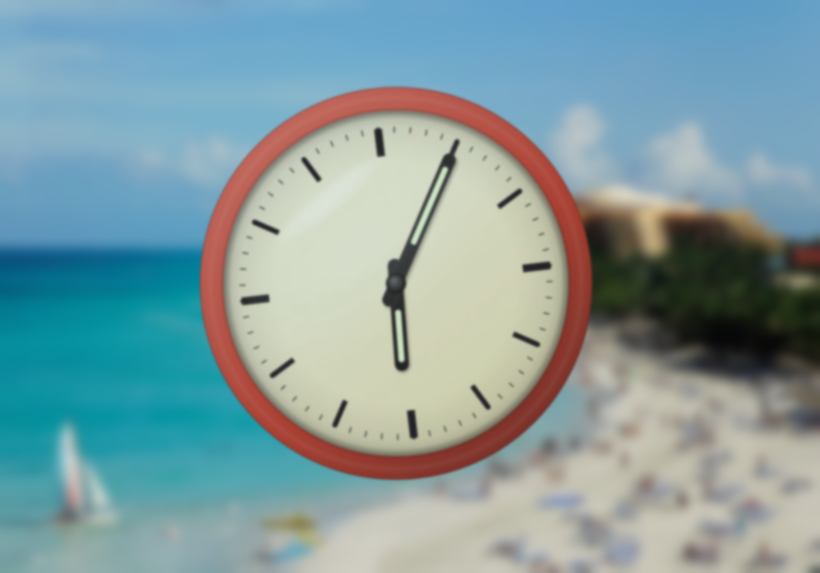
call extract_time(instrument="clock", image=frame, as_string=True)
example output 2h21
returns 6h05
